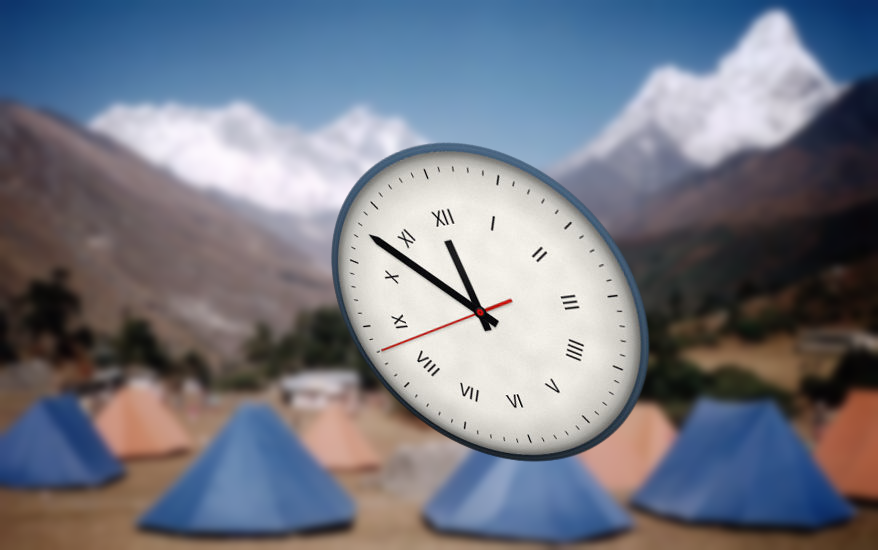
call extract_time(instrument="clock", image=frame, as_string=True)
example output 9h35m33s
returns 11h52m43s
